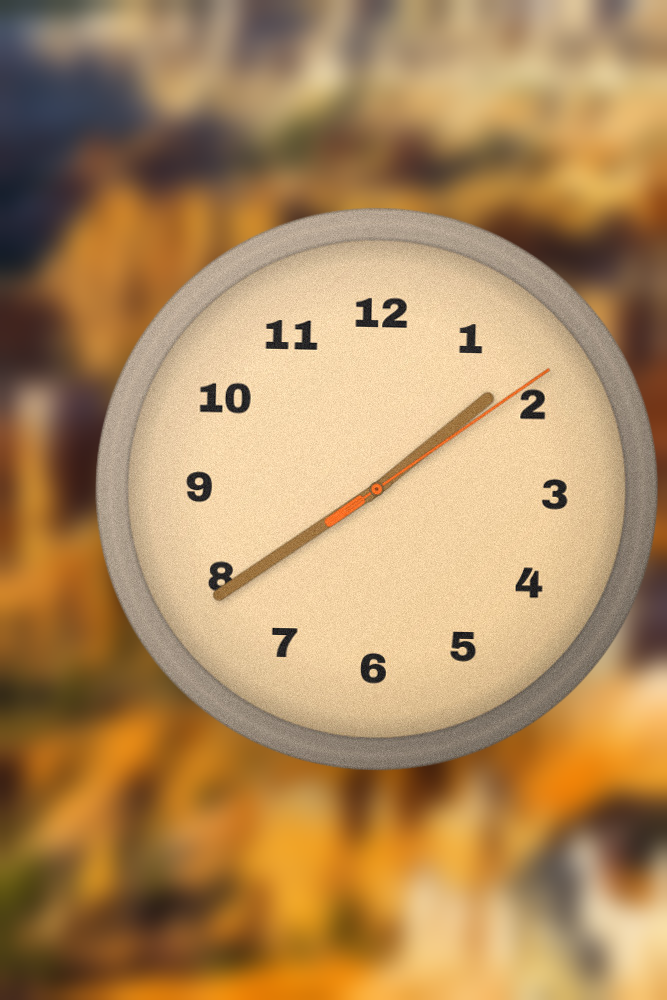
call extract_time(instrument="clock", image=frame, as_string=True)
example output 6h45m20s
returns 1h39m09s
